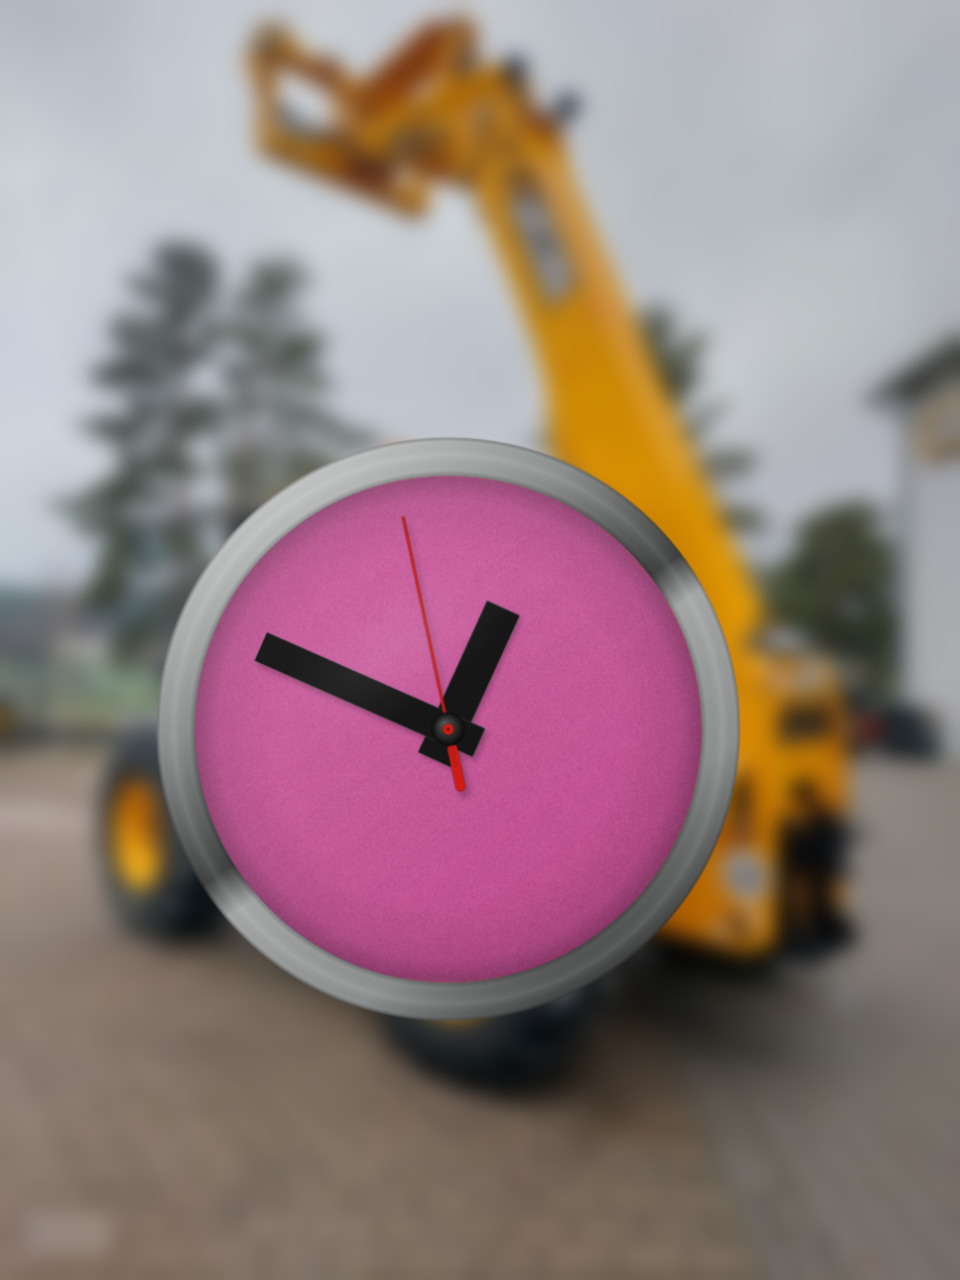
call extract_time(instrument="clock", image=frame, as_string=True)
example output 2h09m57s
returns 12h48m58s
